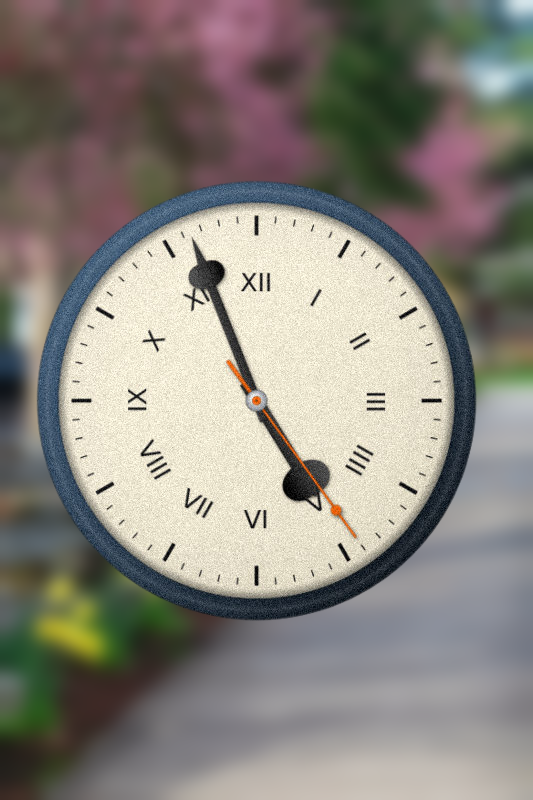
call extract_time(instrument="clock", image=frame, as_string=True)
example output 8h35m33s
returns 4h56m24s
